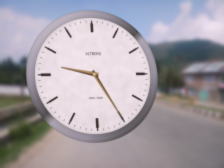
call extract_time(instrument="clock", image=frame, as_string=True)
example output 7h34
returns 9h25
